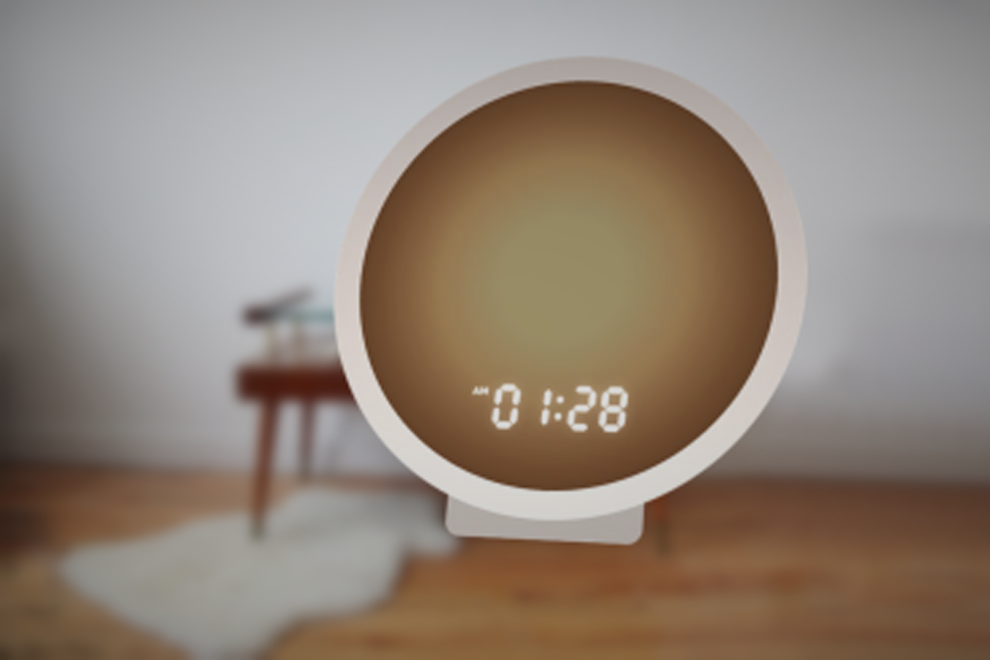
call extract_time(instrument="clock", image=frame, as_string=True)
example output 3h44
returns 1h28
